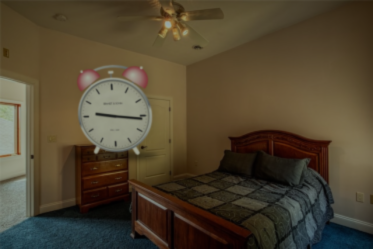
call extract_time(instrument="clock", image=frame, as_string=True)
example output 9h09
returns 9h16
